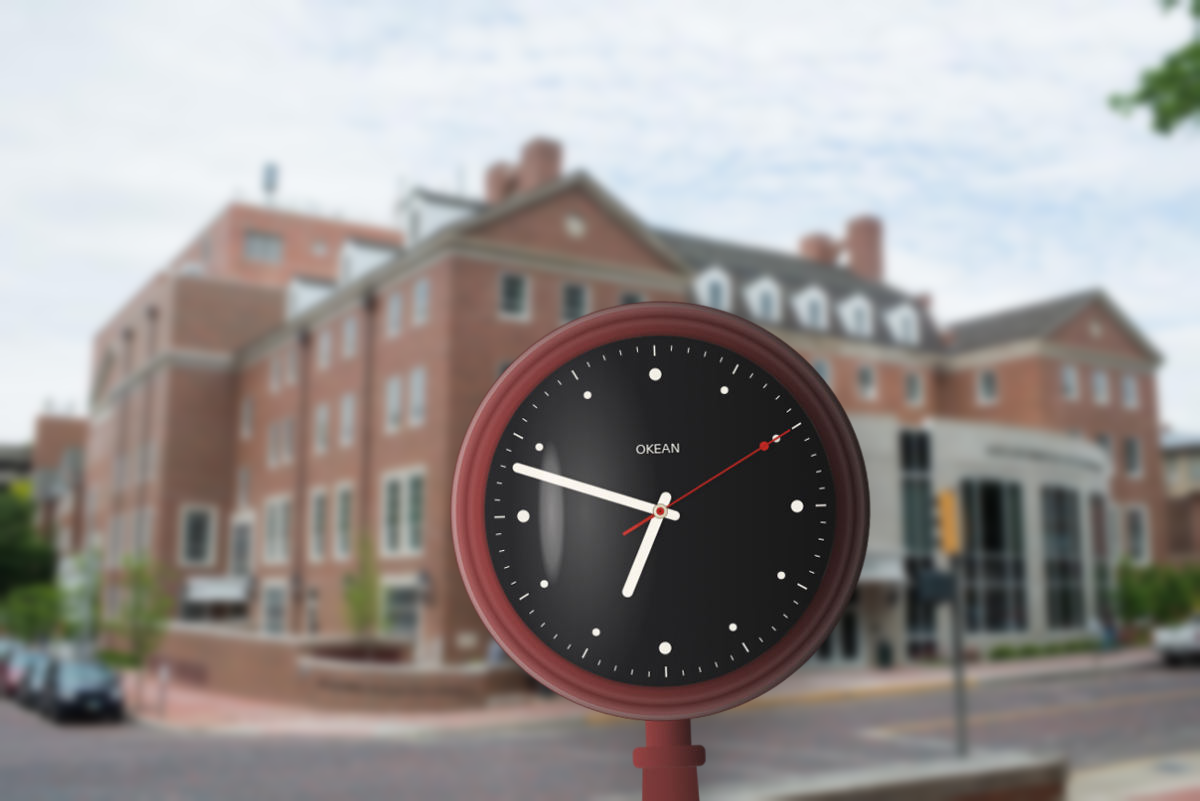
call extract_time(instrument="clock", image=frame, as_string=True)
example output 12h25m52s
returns 6h48m10s
